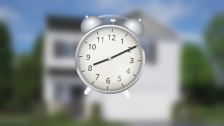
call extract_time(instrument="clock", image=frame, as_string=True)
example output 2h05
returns 8h10
